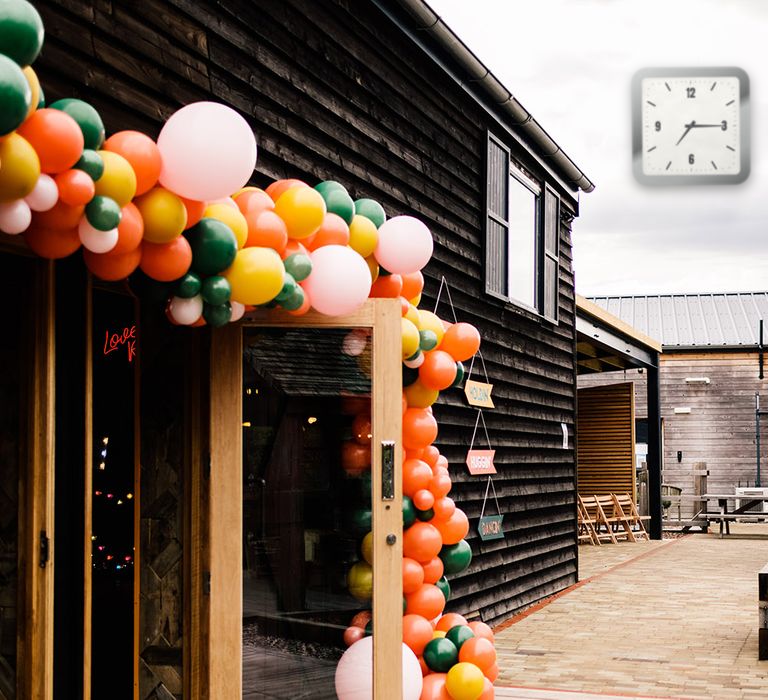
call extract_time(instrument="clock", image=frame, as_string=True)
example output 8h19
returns 7h15
